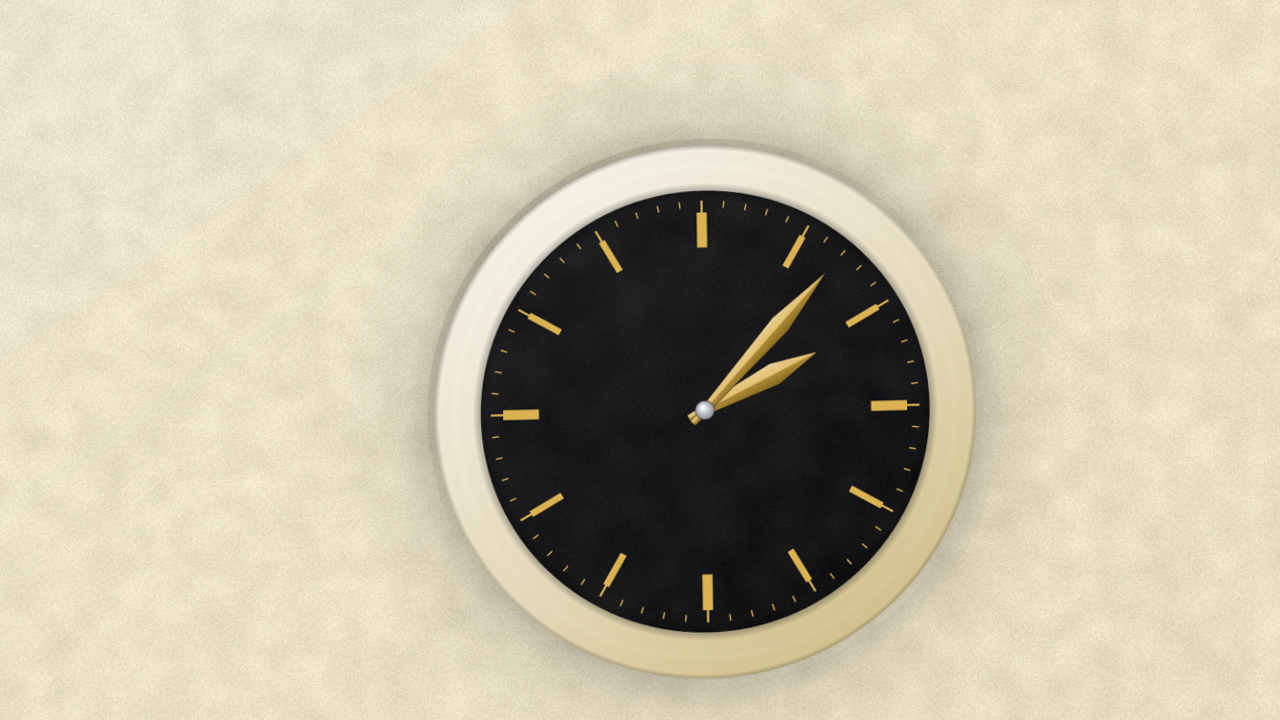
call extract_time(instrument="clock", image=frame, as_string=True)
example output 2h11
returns 2h07
